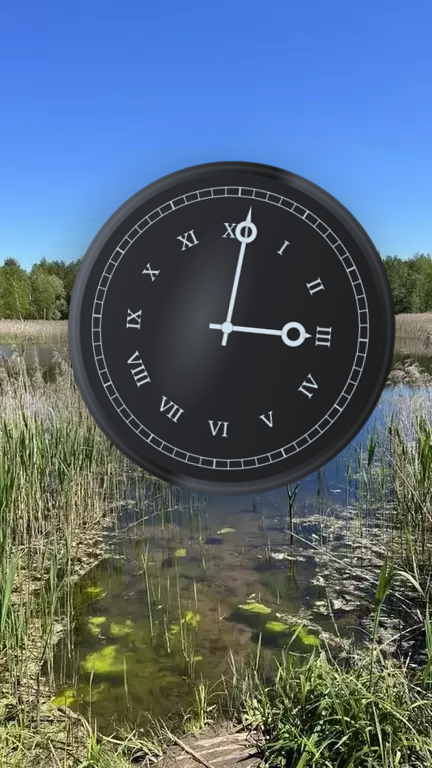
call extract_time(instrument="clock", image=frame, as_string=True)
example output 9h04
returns 3h01
